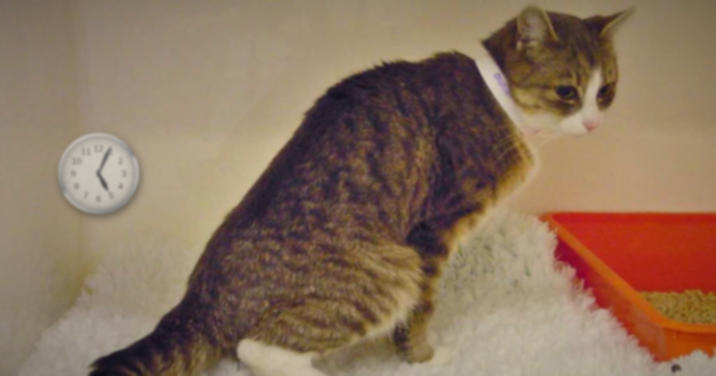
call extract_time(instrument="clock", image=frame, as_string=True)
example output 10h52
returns 5h04
